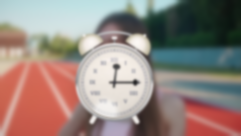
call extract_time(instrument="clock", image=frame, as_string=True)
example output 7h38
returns 12h15
